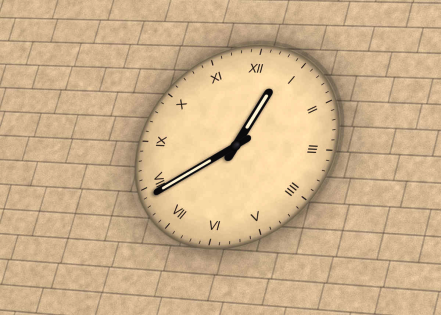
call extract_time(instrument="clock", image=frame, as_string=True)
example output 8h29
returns 12h39
